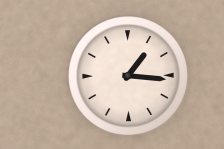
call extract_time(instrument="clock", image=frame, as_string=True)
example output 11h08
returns 1h16
